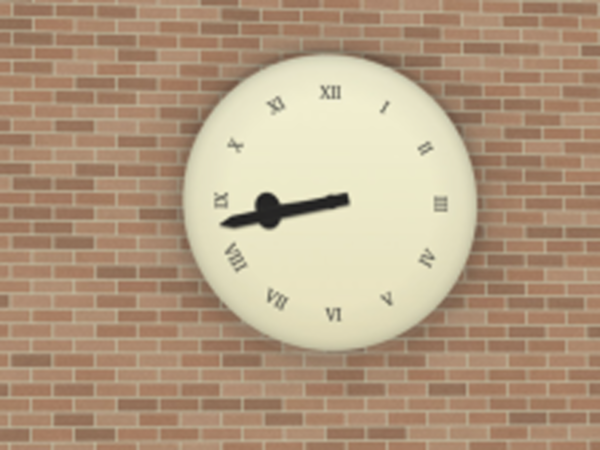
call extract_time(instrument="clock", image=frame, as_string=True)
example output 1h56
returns 8h43
